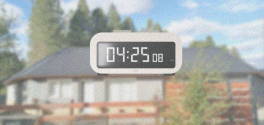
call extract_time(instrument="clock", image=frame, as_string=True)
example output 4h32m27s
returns 4h25m08s
